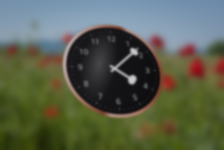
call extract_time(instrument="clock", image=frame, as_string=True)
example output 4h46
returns 4h08
